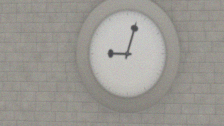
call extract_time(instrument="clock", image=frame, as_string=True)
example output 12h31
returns 9h03
